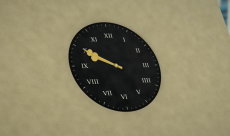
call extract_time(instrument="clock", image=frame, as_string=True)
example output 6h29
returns 9h50
